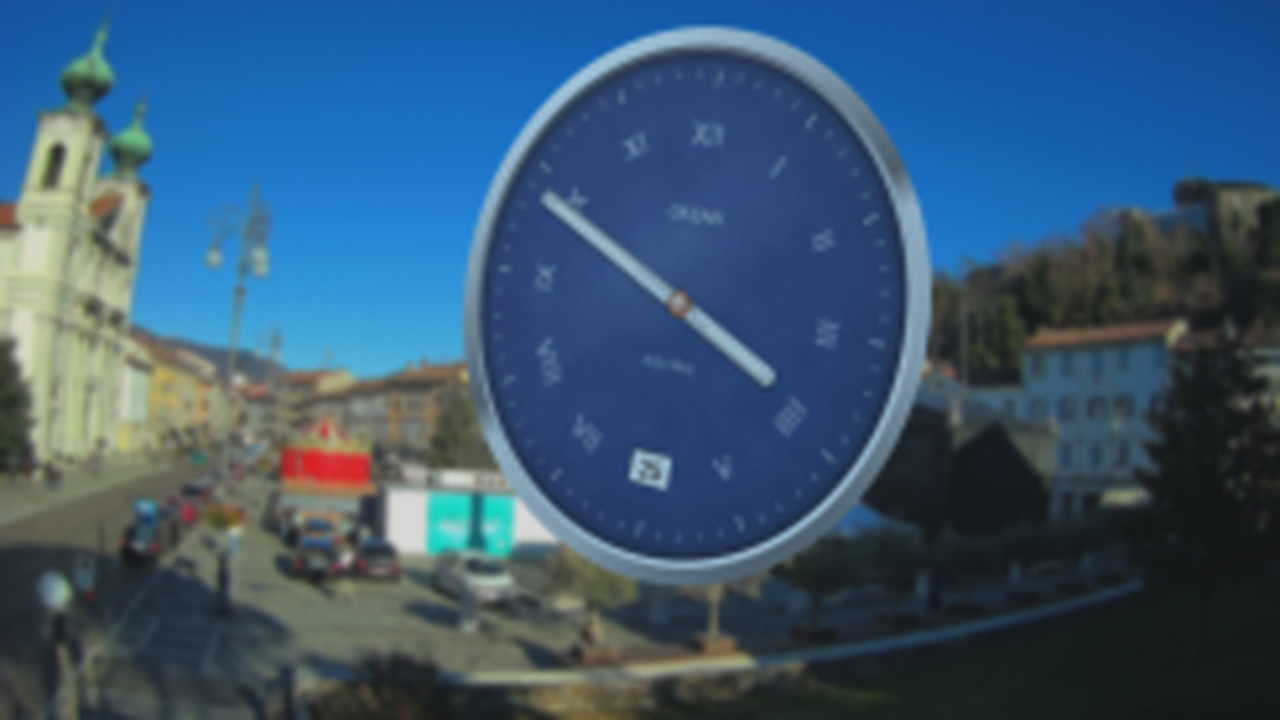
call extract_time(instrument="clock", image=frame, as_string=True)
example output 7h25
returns 3h49
